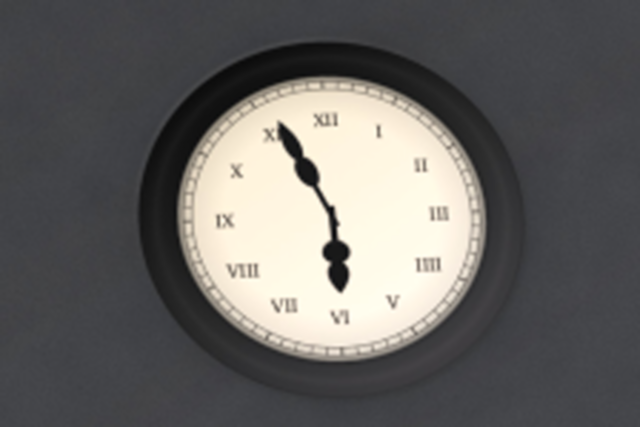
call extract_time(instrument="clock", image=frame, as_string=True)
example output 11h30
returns 5h56
